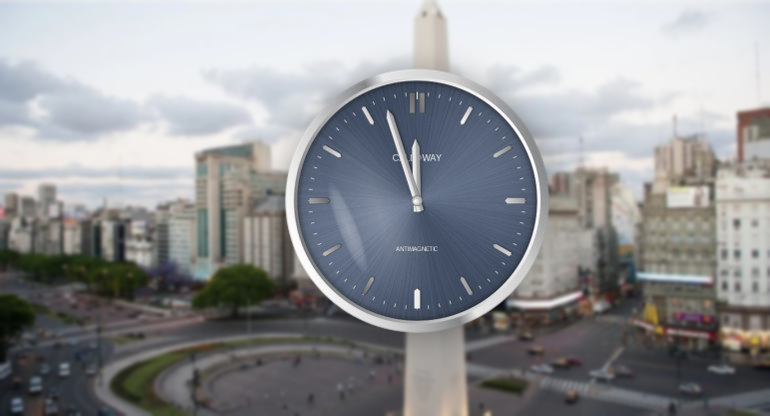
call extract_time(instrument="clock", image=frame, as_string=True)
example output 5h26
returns 11h57
